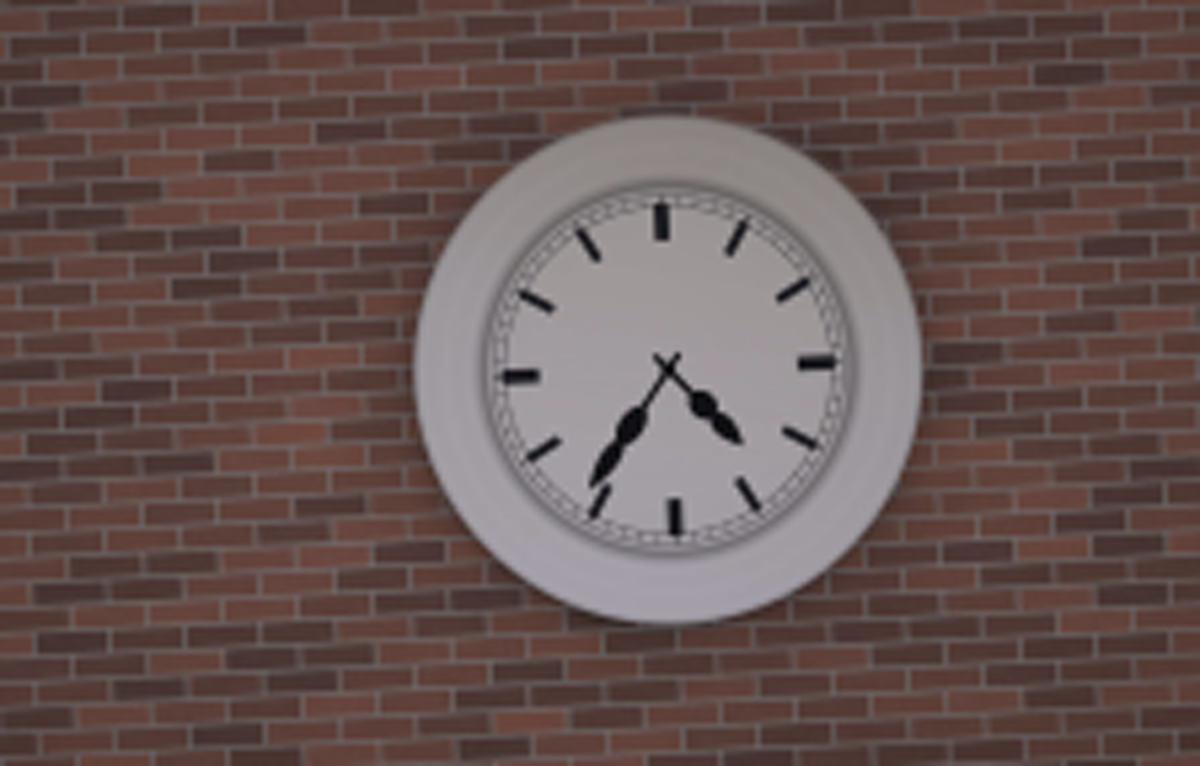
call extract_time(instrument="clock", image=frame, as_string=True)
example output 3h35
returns 4h36
